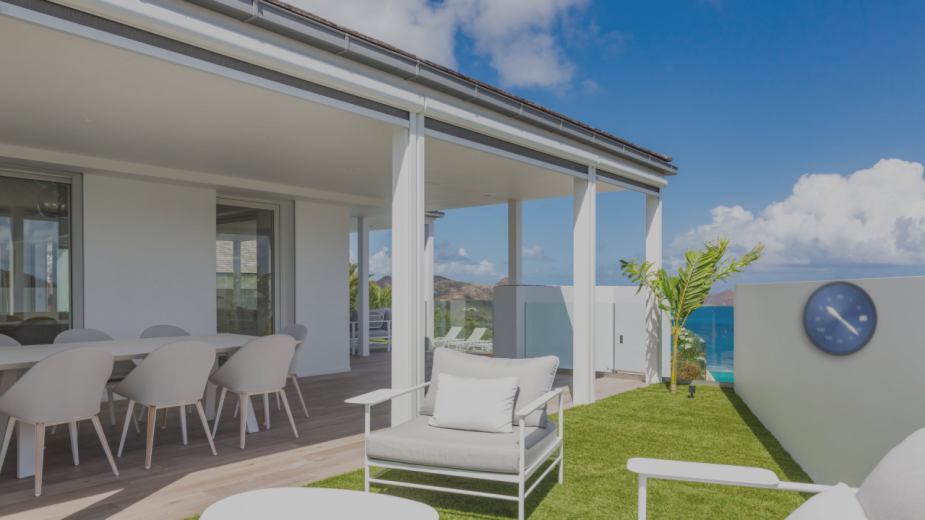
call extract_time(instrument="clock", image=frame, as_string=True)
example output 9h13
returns 10h22
